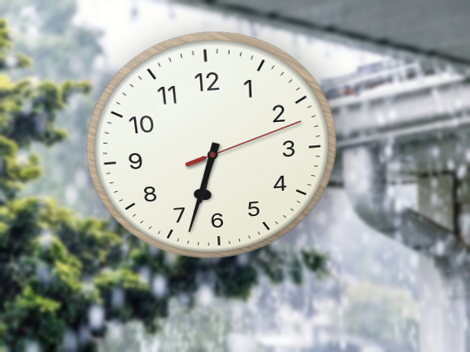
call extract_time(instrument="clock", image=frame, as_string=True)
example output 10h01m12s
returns 6h33m12s
